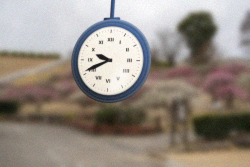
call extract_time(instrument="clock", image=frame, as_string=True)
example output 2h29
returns 9h41
